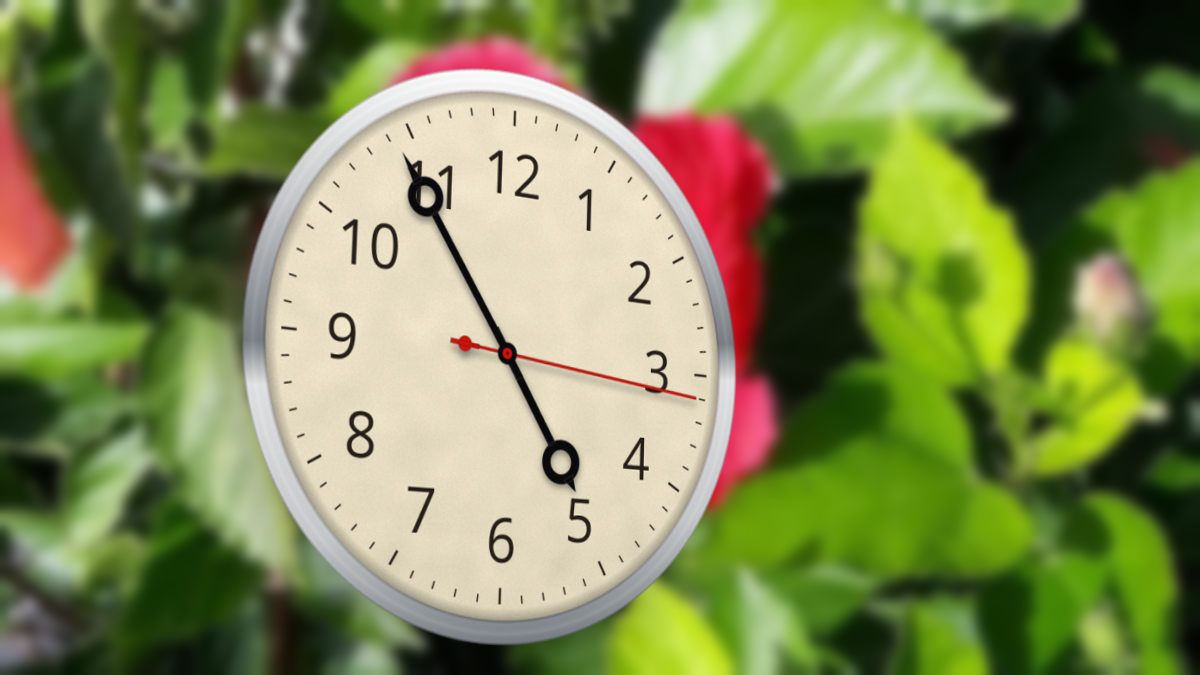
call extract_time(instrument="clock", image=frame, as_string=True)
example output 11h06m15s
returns 4h54m16s
